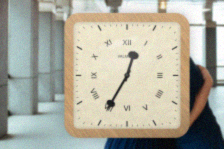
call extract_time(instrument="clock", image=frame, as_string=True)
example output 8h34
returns 12h35
